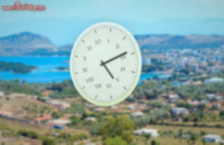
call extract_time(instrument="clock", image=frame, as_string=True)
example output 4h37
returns 5h14
